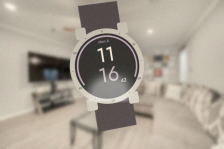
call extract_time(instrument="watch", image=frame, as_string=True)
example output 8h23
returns 11h16
